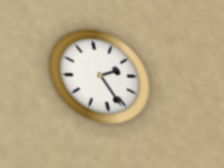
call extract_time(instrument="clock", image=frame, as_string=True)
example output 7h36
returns 2h26
